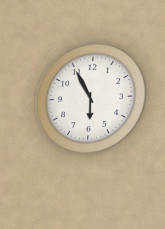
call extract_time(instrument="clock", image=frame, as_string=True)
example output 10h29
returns 5h55
